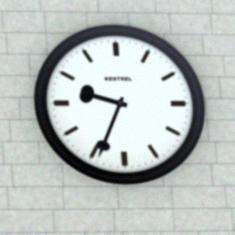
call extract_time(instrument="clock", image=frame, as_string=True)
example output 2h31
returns 9h34
